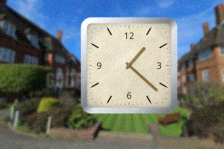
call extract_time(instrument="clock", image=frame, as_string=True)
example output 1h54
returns 1h22
